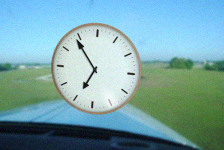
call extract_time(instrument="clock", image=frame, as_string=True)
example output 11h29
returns 6h54
